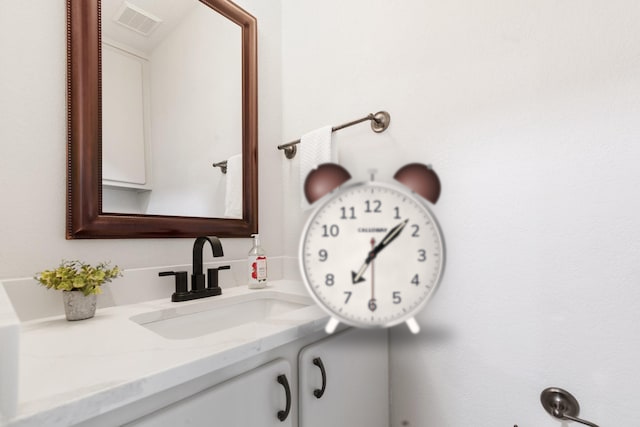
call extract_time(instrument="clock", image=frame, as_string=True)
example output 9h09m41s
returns 7h07m30s
